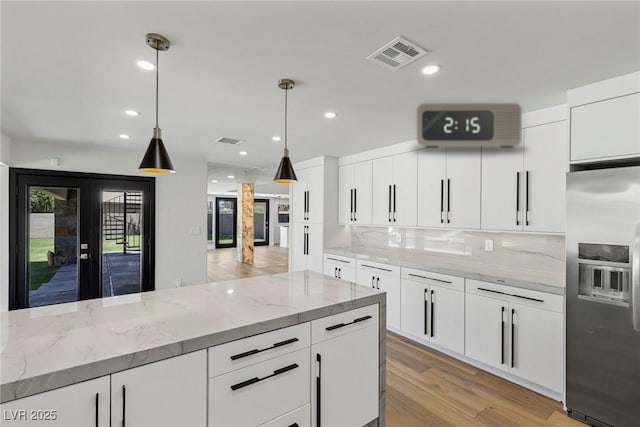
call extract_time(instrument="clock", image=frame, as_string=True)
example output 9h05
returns 2h15
